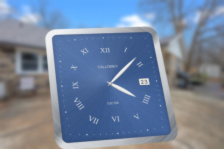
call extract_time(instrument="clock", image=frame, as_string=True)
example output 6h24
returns 4h08
